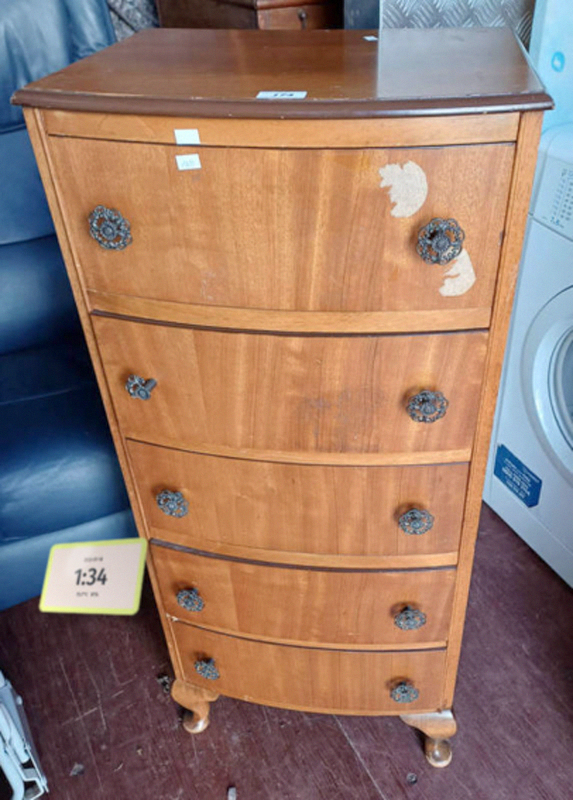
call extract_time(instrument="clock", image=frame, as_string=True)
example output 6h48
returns 1h34
